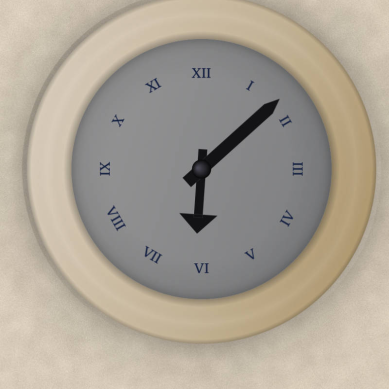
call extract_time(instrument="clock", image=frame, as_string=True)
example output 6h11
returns 6h08
